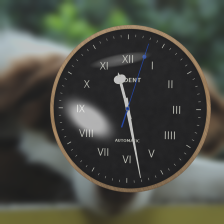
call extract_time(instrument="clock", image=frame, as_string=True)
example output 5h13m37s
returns 11h28m03s
